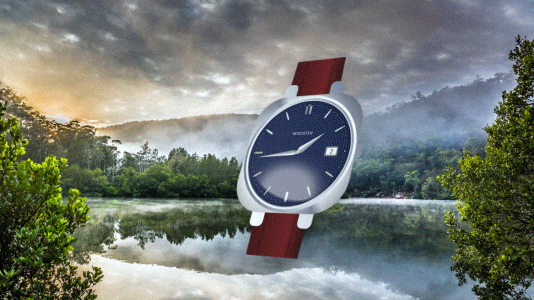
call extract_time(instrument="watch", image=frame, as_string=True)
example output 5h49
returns 1h44
